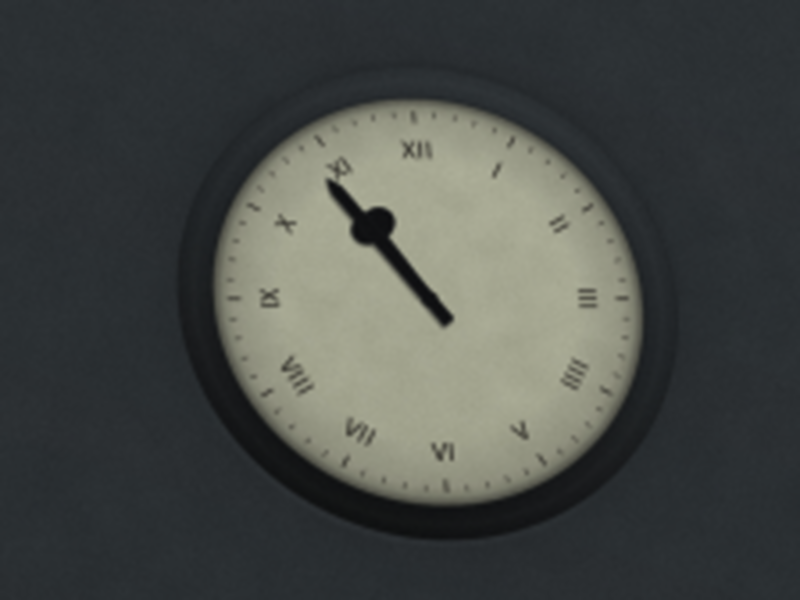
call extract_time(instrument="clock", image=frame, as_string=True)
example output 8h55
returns 10h54
